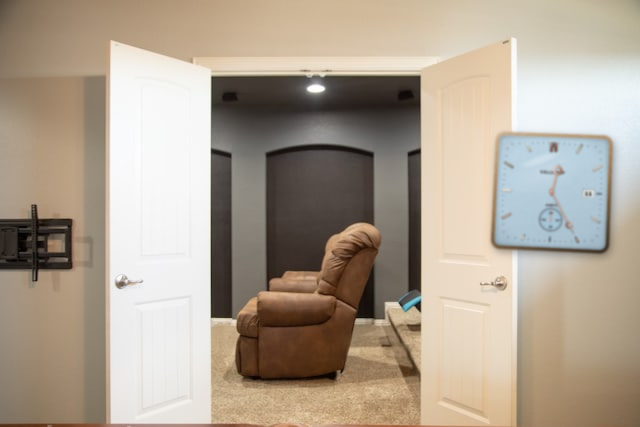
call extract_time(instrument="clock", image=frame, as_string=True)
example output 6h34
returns 12h25
